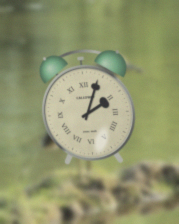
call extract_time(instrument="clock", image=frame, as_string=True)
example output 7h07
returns 2h04
